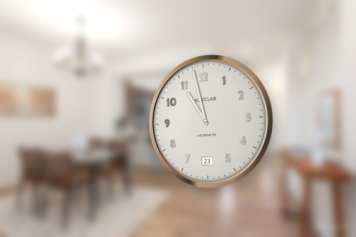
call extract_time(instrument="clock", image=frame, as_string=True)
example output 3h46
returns 10h58
